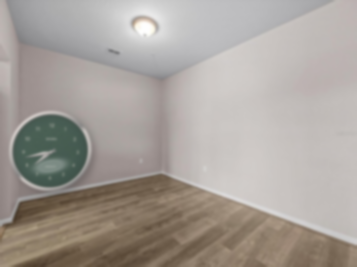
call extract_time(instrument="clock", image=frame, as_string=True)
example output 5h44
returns 7h43
